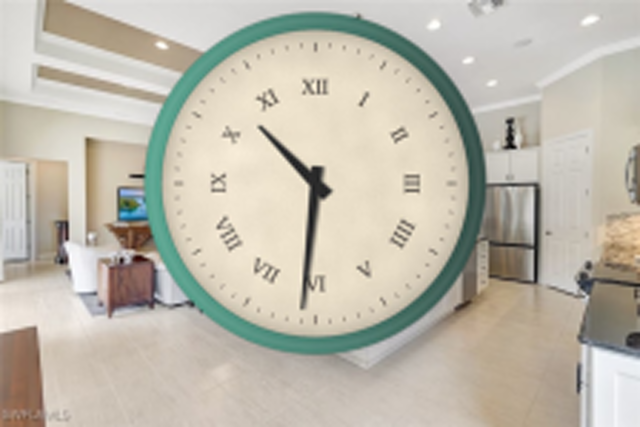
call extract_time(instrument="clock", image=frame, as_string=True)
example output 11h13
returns 10h31
